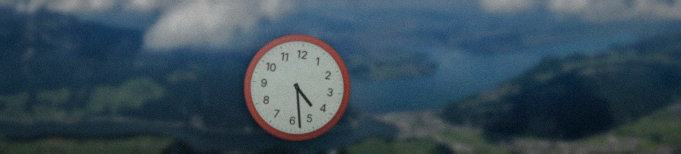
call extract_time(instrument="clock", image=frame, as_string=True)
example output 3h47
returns 4h28
